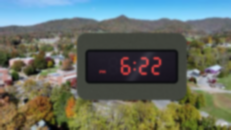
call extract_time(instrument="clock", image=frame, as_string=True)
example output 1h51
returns 6h22
